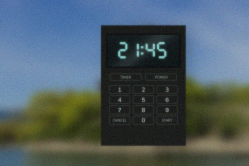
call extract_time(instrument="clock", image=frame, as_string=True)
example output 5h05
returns 21h45
